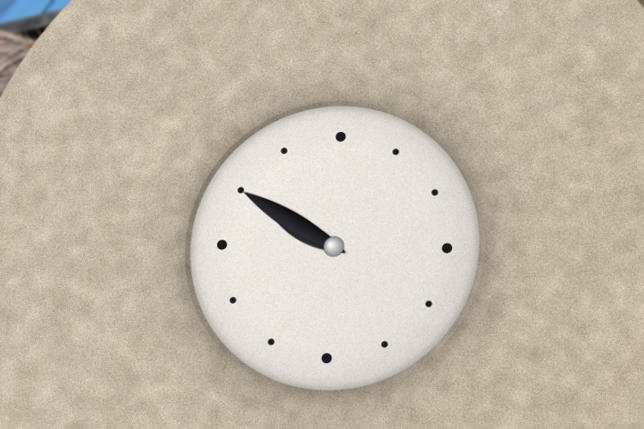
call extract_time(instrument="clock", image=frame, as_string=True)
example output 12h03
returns 9h50
